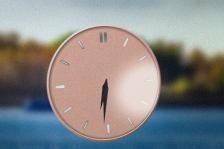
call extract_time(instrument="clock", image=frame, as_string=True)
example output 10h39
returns 6h31
